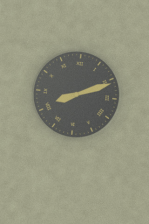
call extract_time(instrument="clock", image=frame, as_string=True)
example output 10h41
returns 8h11
